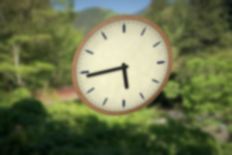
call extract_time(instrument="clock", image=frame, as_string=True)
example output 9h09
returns 5h44
